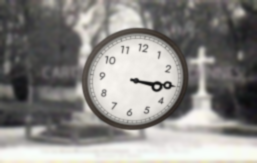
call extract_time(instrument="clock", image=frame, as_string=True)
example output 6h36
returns 3h15
